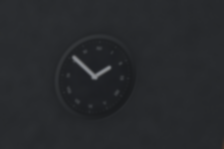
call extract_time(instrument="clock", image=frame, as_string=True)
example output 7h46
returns 1h51
